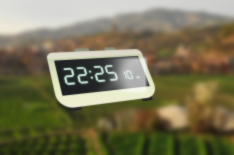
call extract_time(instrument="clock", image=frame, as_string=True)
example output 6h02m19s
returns 22h25m10s
